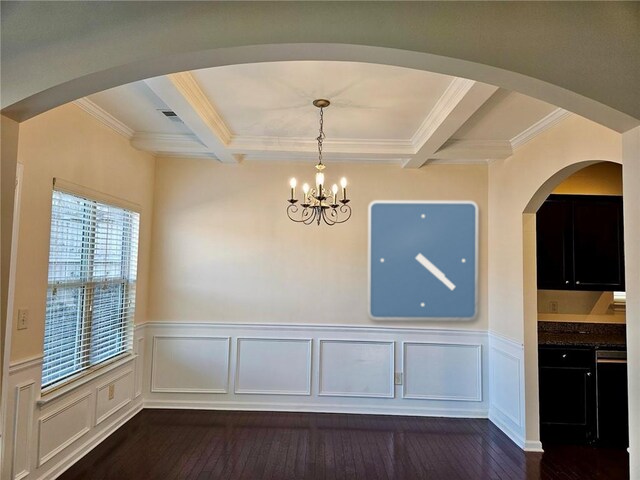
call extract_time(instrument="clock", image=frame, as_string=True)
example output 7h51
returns 4h22
